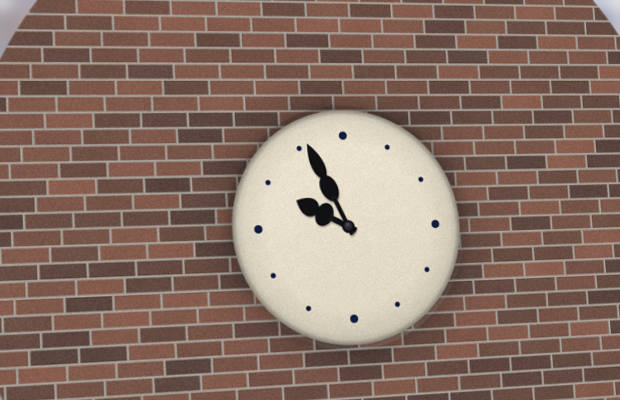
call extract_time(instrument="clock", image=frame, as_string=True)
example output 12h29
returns 9h56
